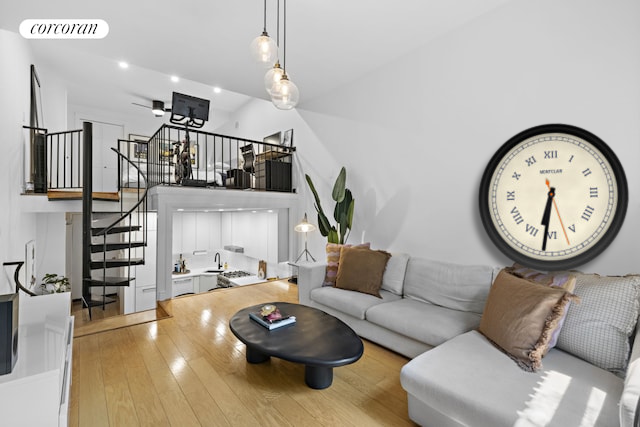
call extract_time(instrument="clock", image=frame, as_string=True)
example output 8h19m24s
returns 6h31m27s
